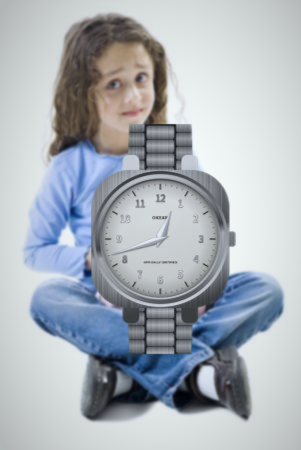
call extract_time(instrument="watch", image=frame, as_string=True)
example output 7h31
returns 12h42
